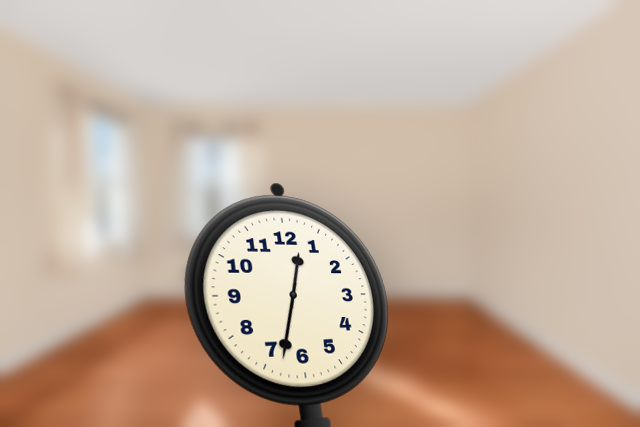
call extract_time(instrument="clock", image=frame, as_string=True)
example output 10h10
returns 12h33
